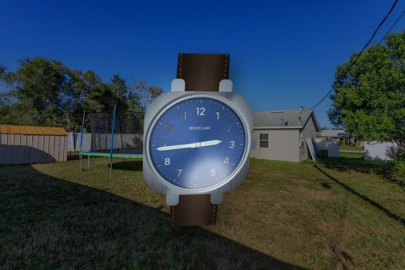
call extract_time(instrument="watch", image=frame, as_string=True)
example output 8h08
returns 2h44
